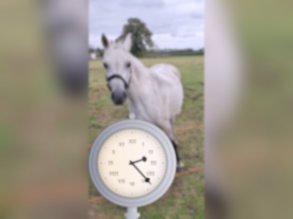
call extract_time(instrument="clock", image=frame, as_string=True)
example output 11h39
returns 2h23
